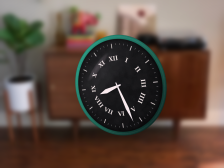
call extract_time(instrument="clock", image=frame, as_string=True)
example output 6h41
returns 8h27
